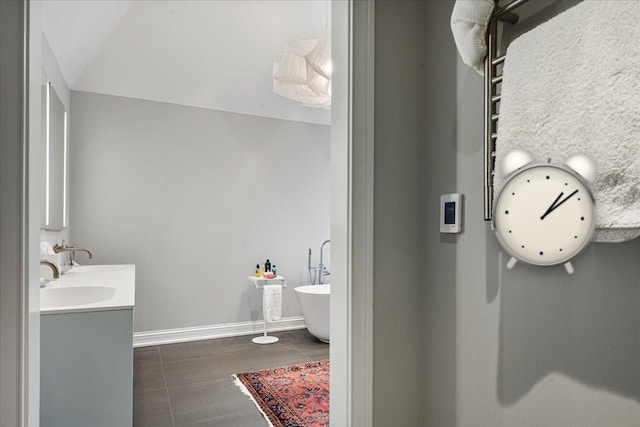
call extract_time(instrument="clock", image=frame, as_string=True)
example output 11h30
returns 1h08
